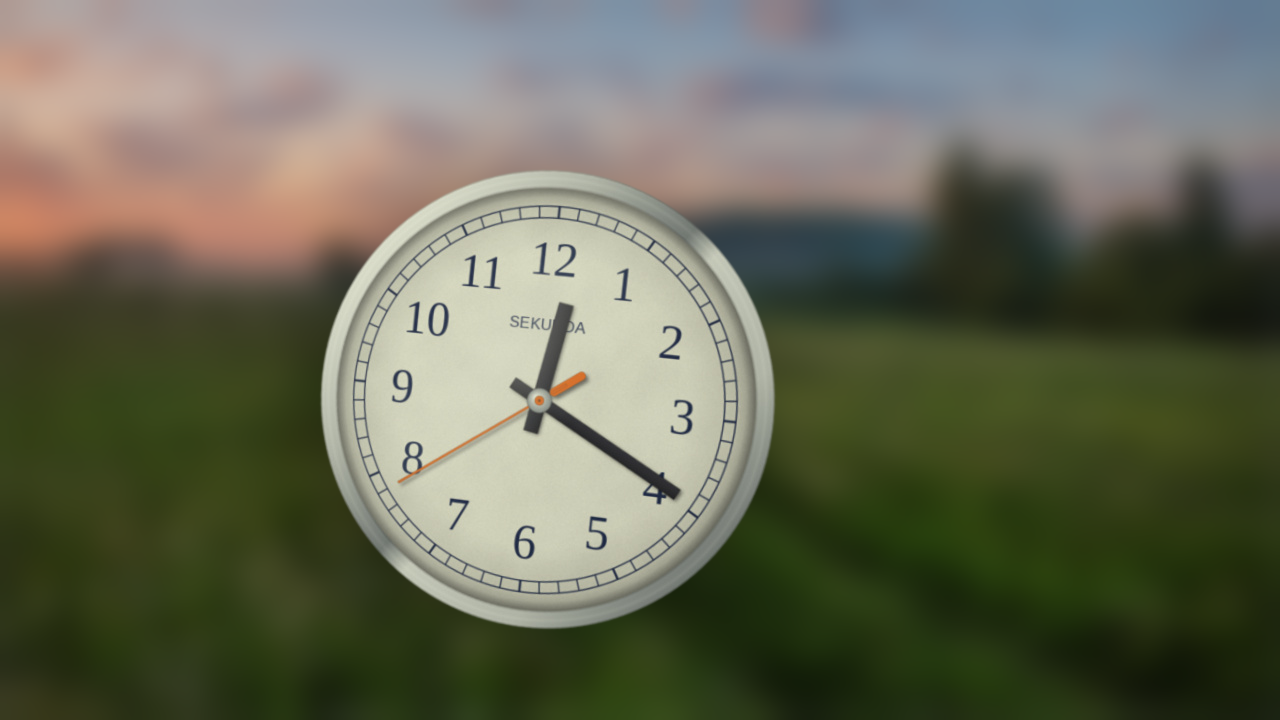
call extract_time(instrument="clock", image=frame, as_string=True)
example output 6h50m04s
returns 12h19m39s
